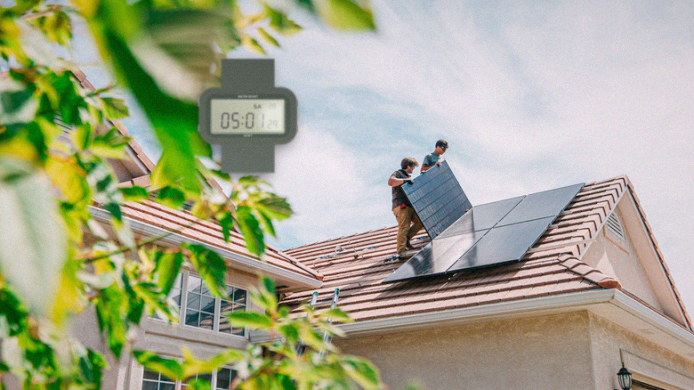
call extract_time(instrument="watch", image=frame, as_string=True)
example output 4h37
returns 5h01
